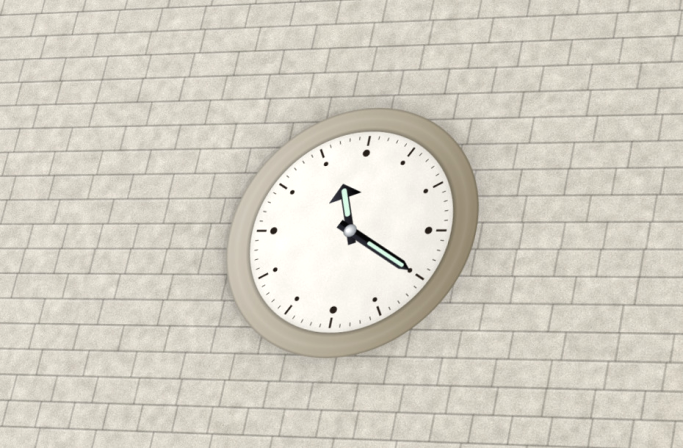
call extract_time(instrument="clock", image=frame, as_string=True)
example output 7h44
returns 11h20
